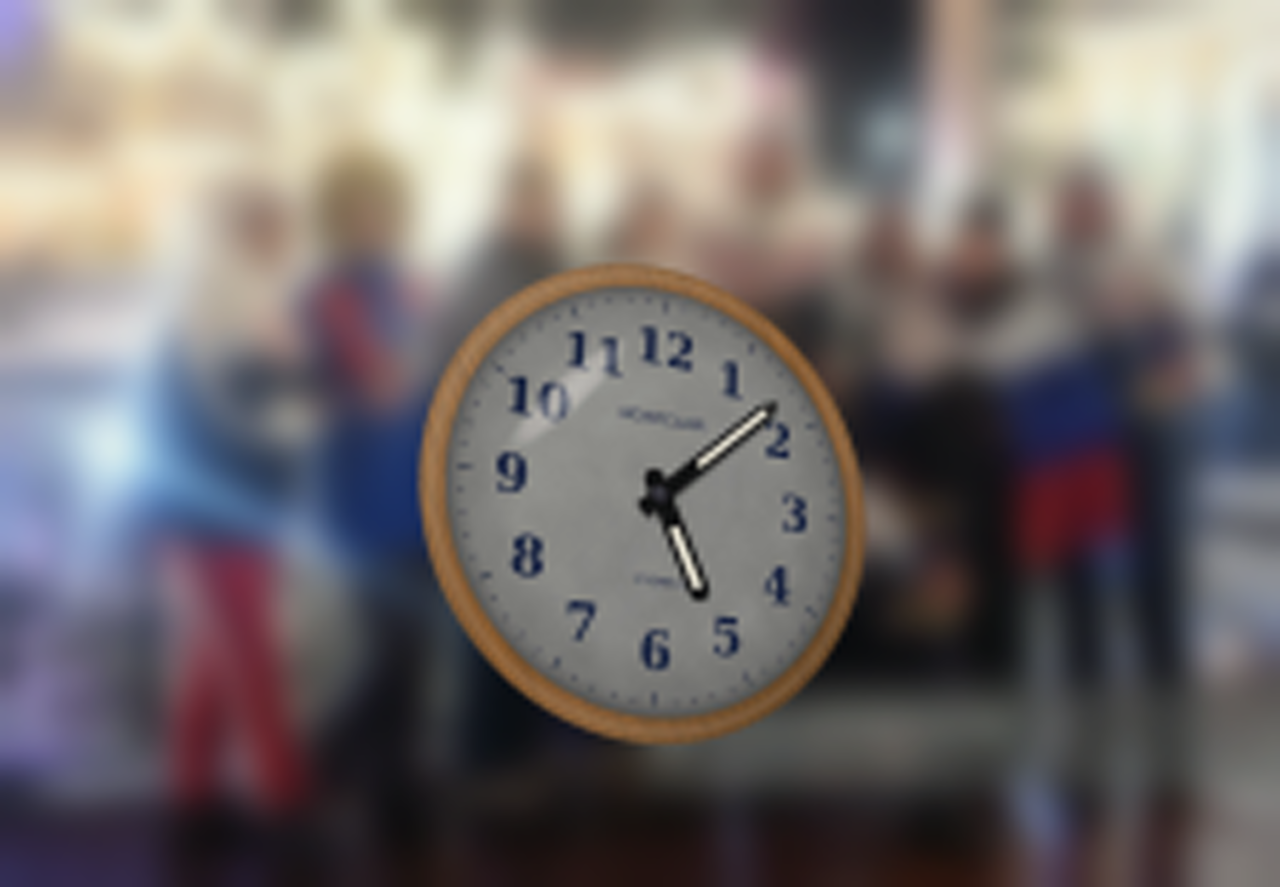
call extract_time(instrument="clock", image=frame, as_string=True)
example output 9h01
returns 5h08
